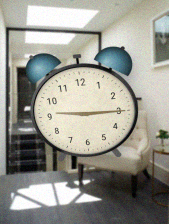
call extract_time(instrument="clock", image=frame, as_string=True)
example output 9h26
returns 9h15
